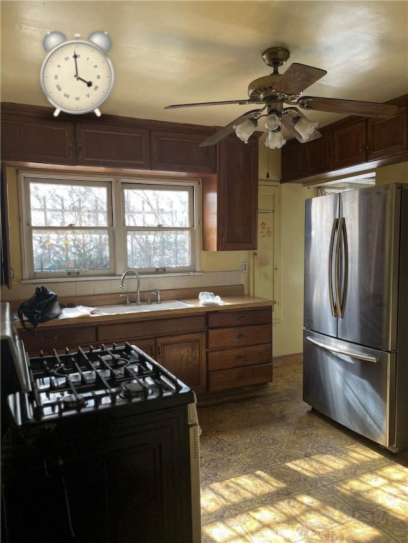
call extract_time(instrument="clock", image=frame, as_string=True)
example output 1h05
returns 3h59
